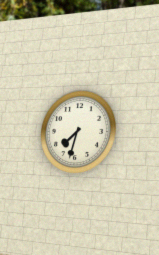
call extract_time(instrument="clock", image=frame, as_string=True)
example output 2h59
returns 7h32
